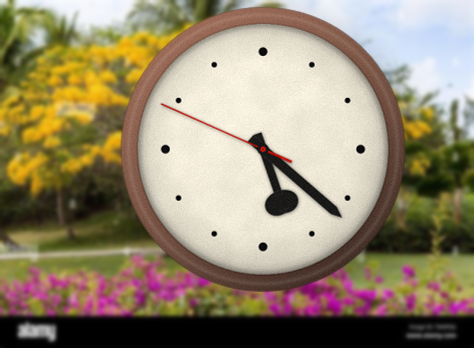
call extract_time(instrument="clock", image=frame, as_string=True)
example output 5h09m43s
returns 5h21m49s
